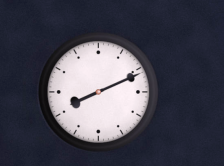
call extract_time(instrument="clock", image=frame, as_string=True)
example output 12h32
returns 8h11
